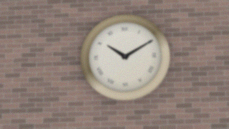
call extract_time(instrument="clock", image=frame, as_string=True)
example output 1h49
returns 10h10
